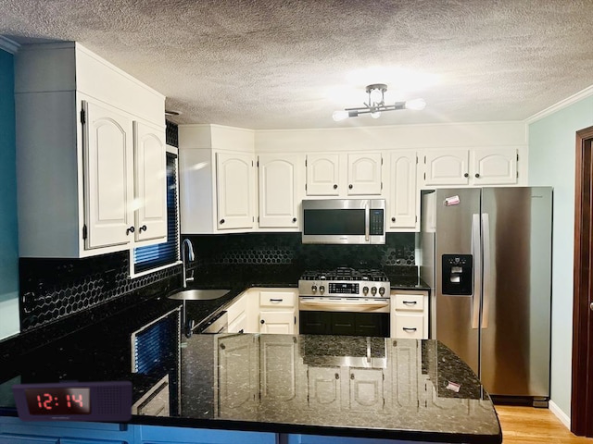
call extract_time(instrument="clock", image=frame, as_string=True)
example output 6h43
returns 12h14
